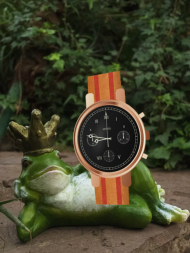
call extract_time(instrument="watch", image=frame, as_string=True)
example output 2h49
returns 8h47
